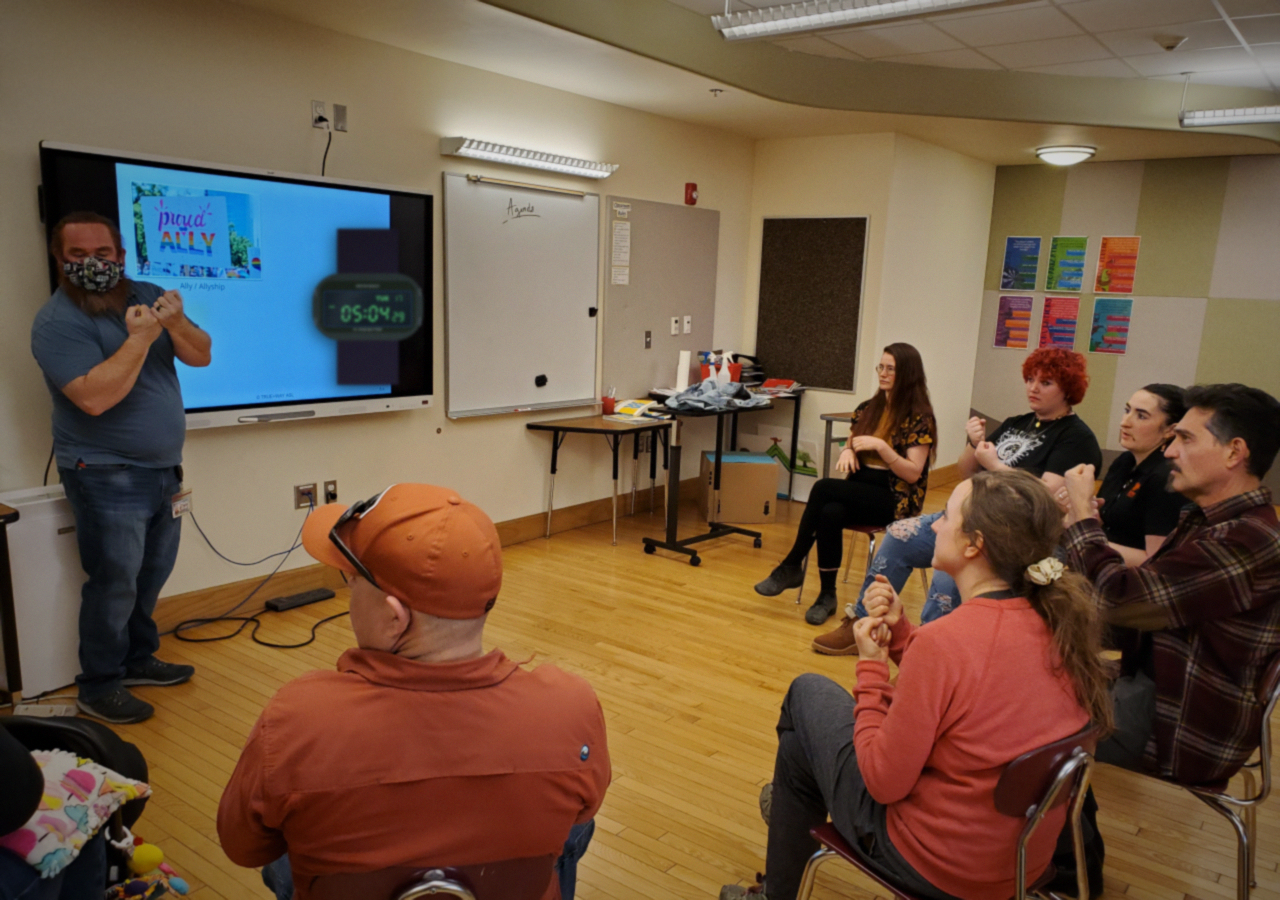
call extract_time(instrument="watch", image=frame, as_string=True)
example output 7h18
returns 5h04
